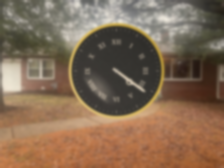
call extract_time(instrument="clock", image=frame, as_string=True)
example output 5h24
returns 4h21
